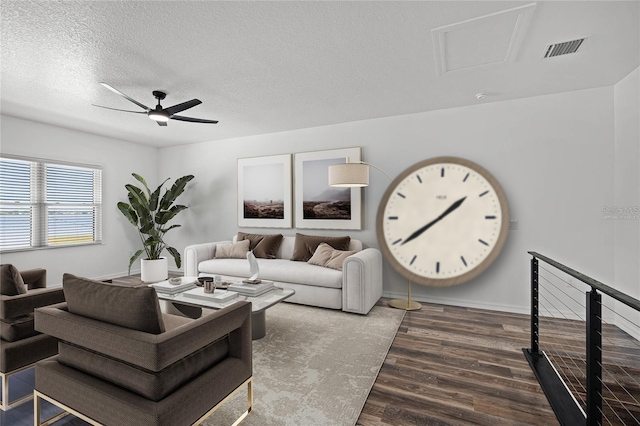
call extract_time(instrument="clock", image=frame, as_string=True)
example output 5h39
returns 1h39
